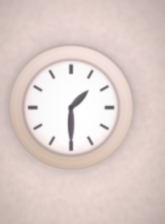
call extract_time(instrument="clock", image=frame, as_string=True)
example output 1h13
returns 1h30
